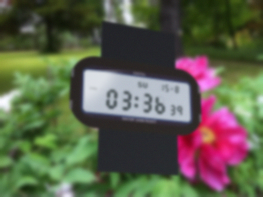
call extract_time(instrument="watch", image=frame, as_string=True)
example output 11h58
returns 3h36
